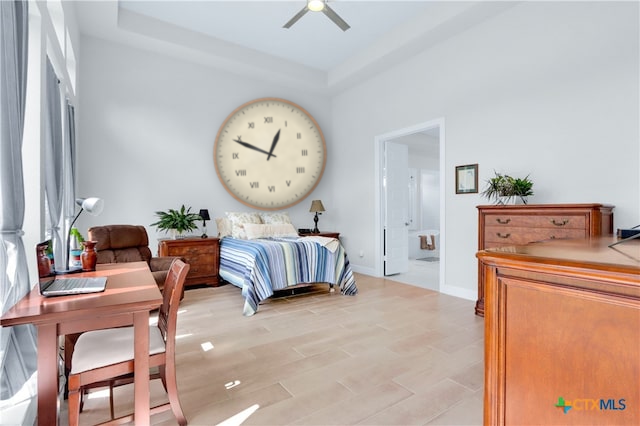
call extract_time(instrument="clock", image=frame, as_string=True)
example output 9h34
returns 12h49
